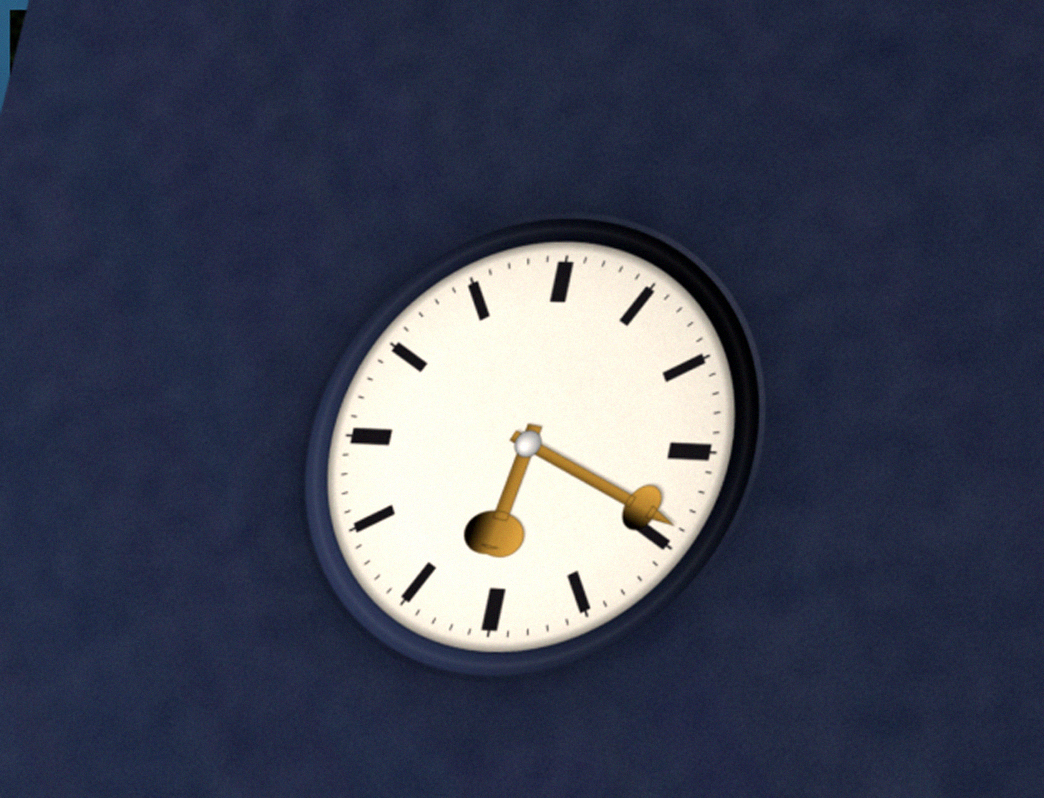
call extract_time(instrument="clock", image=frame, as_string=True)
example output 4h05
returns 6h19
